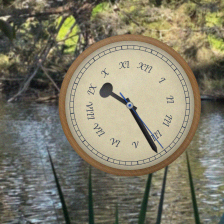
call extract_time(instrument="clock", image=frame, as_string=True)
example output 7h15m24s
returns 9h21m20s
